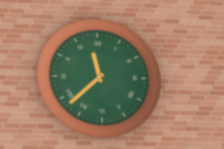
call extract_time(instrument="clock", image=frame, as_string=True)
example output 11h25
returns 11h38
